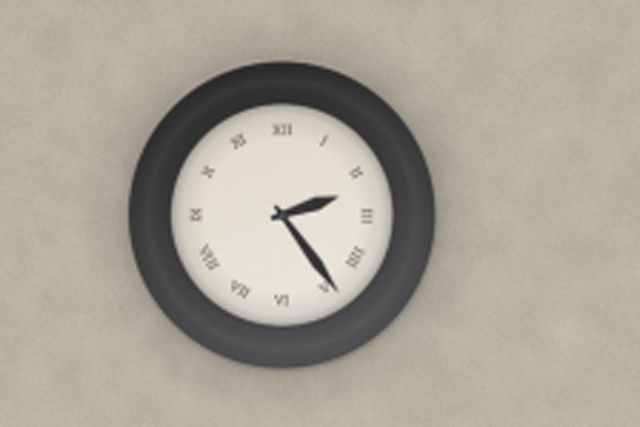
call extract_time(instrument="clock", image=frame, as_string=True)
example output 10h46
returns 2h24
